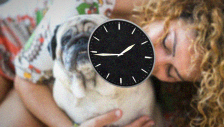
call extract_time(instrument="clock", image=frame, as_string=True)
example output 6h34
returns 1h44
